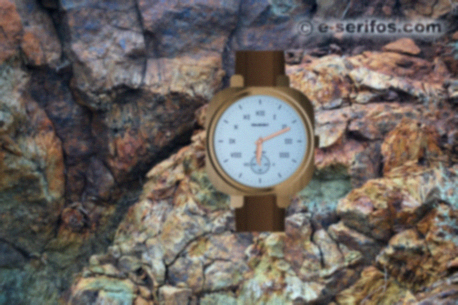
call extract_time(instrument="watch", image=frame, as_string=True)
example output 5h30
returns 6h11
